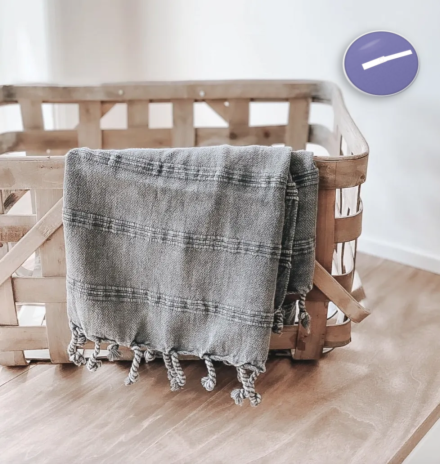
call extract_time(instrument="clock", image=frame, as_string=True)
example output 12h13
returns 8h12
